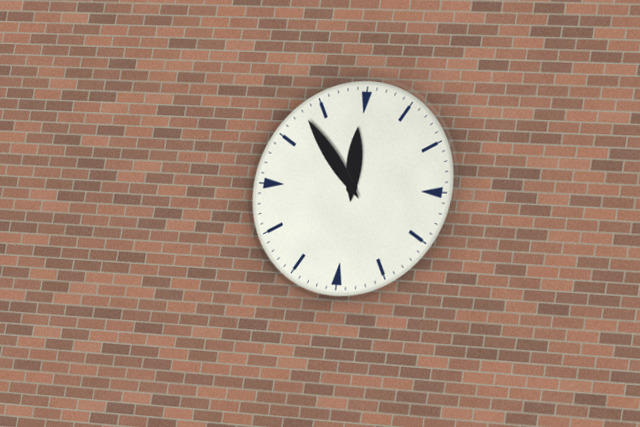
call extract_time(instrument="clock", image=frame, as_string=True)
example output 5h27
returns 11h53
